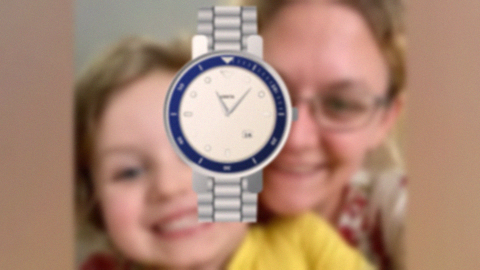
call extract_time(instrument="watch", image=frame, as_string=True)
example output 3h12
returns 11h07
